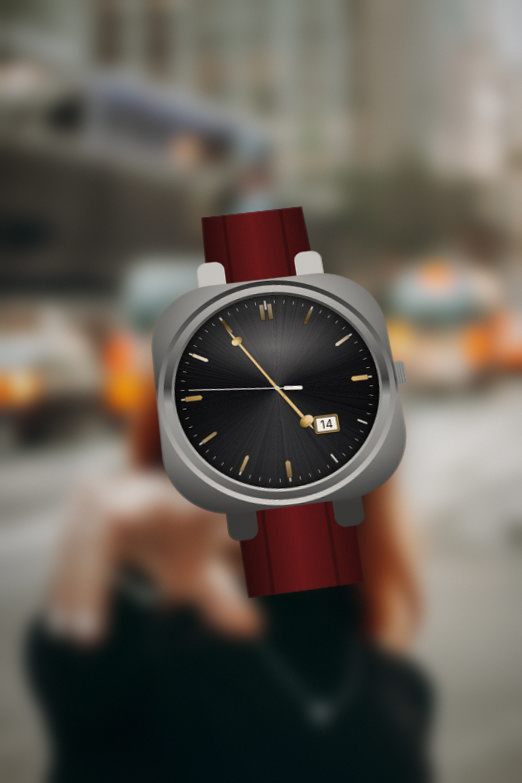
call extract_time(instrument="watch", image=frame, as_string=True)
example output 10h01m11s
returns 4h54m46s
